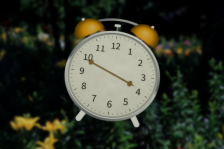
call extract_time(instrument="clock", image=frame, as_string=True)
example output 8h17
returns 3h49
